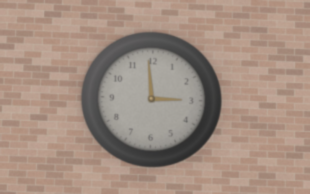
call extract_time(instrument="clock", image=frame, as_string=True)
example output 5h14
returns 2h59
